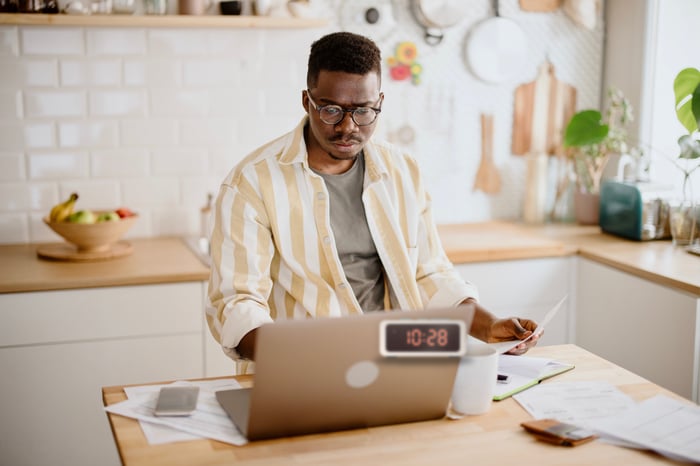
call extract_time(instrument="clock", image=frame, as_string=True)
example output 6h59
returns 10h28
